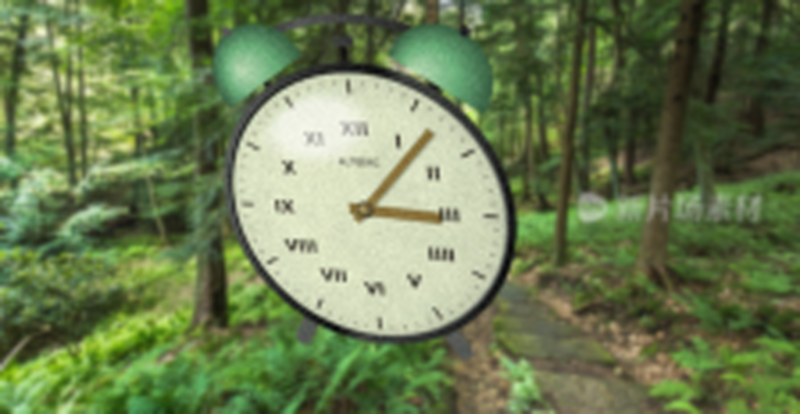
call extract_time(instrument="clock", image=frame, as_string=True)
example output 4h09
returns 3h07
